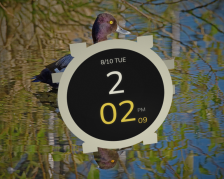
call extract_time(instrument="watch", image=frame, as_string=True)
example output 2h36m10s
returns 2h02m09s
